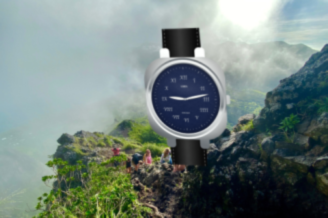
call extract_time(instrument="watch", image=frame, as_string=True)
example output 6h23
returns 9h13
